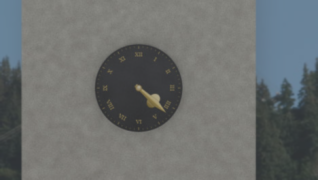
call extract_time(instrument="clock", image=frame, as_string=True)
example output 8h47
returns 4h22
